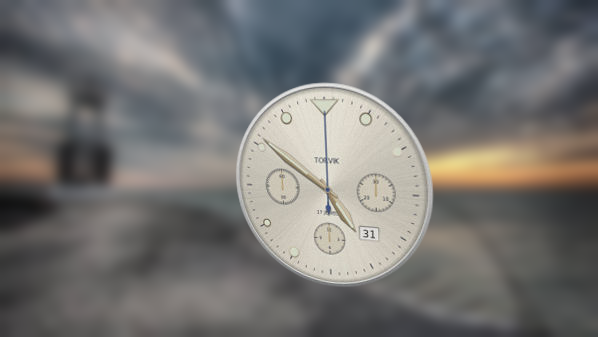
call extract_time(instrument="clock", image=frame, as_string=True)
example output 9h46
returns 4h51
